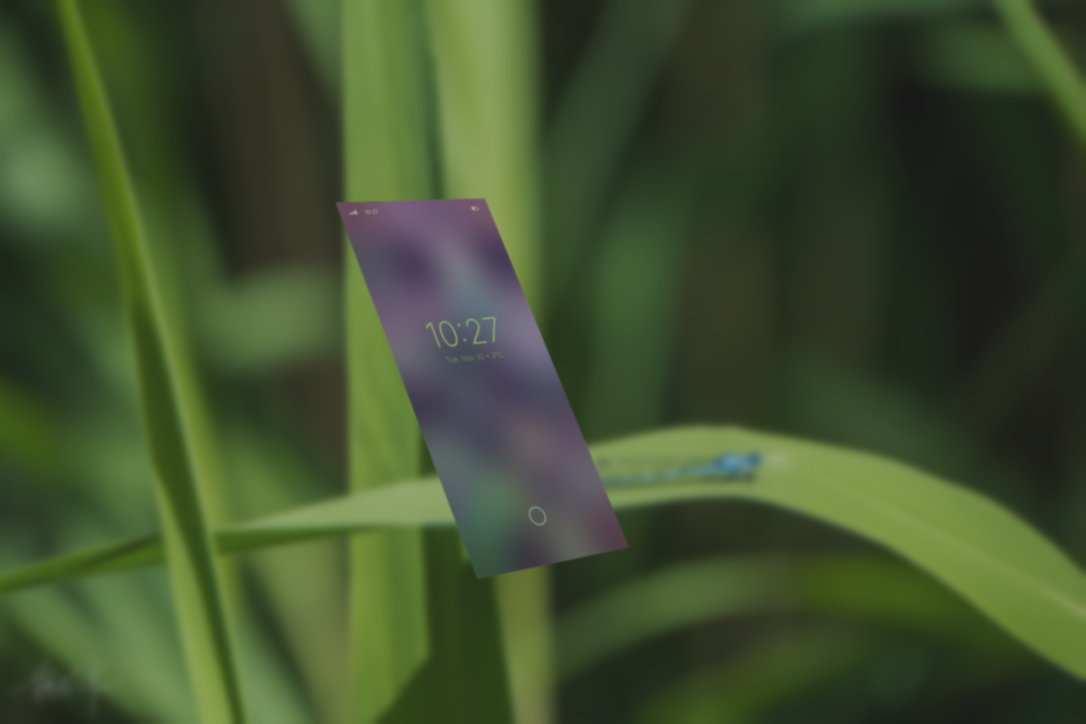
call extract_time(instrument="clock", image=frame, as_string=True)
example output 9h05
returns 10h27
